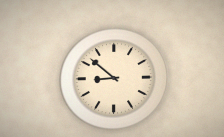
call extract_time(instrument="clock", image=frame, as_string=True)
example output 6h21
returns 8h52
